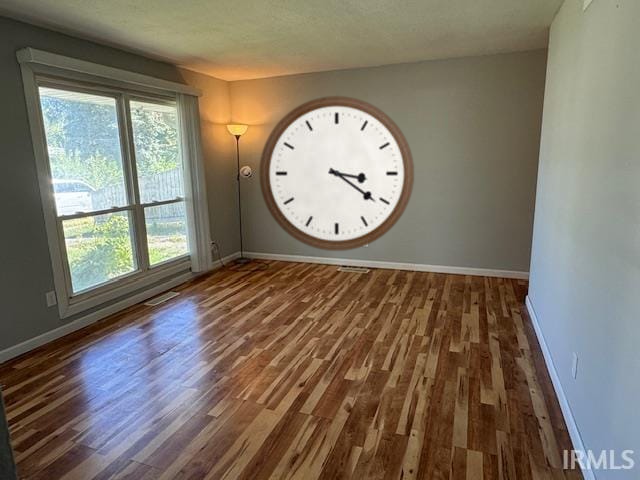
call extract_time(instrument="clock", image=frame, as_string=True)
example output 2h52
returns 3h21
